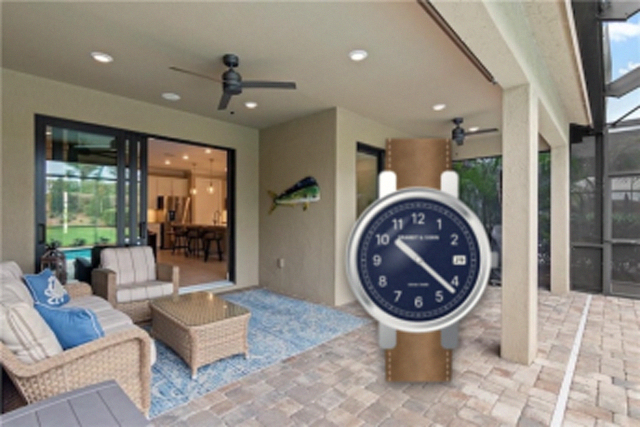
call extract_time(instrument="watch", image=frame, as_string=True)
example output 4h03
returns 10h22
